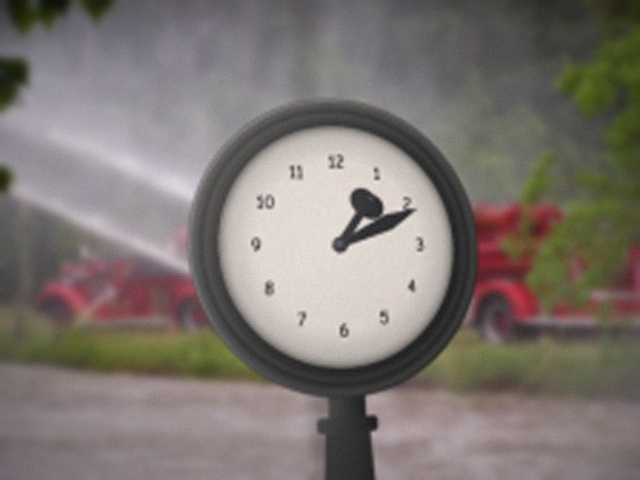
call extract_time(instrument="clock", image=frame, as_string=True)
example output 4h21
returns 1h11
